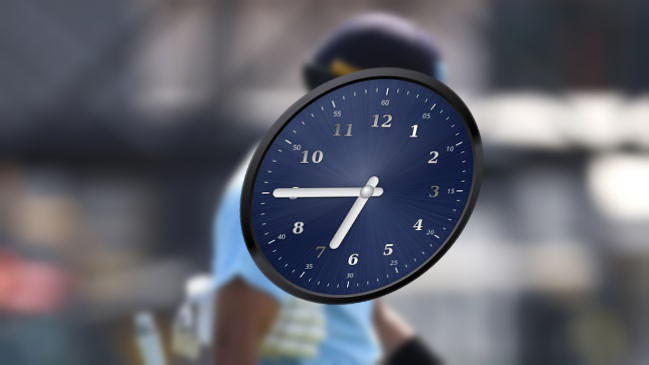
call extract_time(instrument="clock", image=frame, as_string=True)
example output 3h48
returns 6h45
